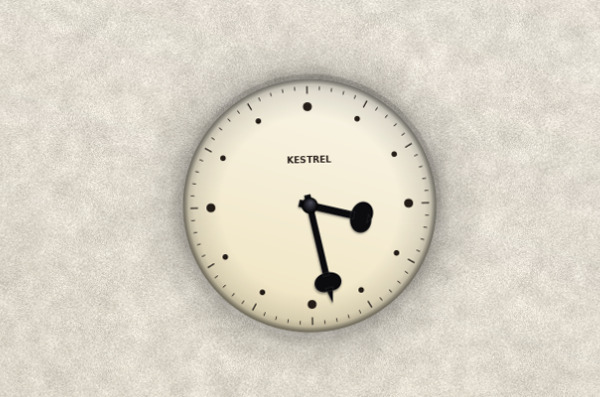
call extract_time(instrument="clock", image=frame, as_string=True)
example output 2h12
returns 3h28
